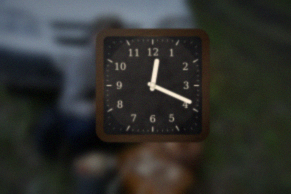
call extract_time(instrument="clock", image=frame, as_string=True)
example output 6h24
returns 12h19
